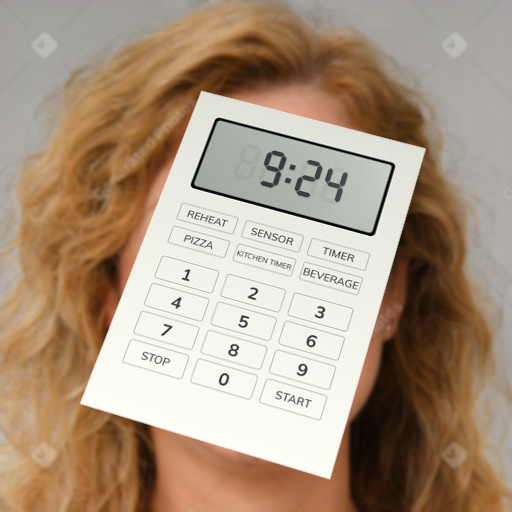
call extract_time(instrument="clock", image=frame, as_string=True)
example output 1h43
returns 9h24
